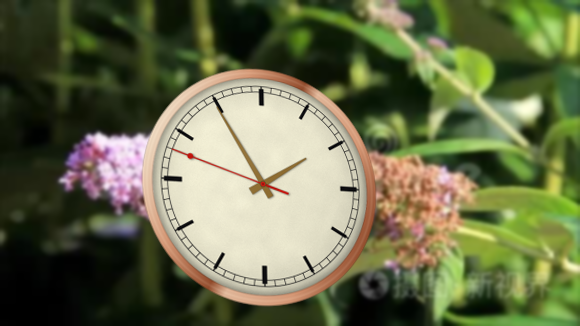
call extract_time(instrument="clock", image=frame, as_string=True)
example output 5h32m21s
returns 1h54m48s
